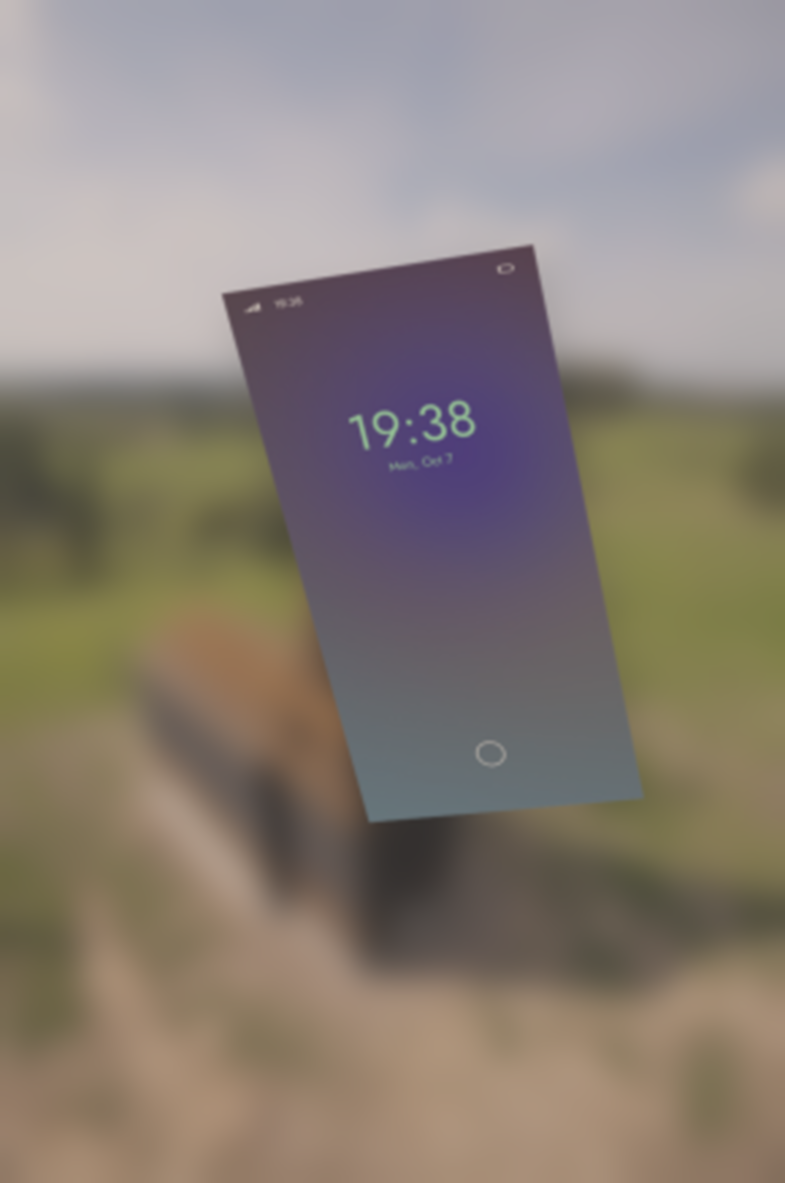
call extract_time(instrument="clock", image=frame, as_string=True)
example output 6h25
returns 19h38
